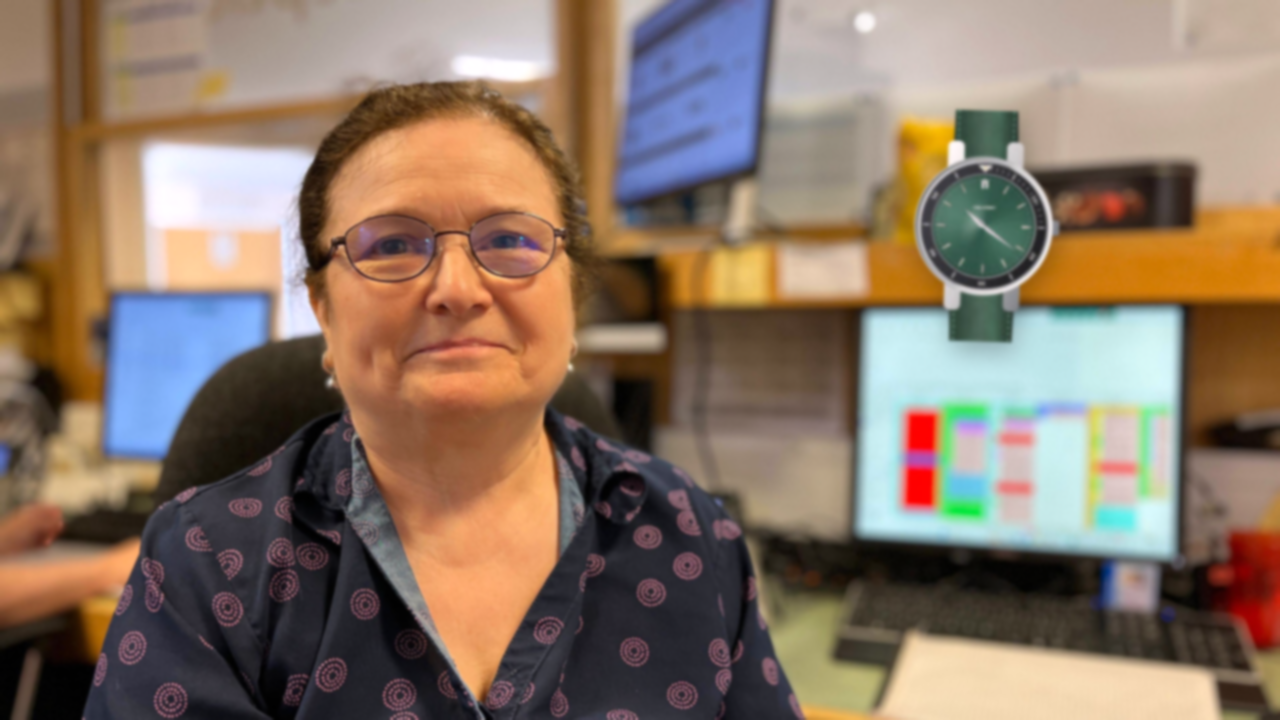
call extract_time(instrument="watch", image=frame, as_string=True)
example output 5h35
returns 10h21
